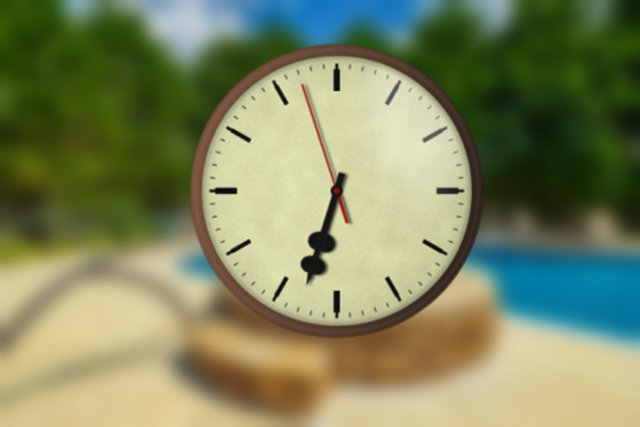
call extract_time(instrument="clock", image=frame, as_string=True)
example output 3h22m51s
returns 6h32m57s
